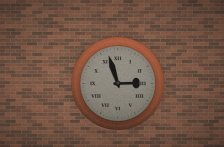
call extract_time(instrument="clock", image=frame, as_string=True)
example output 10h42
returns 2h57
